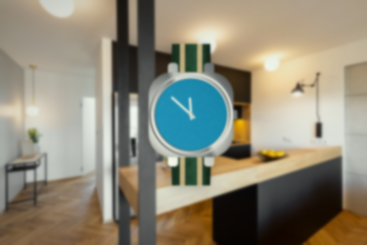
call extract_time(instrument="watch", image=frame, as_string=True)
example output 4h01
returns 11h52
